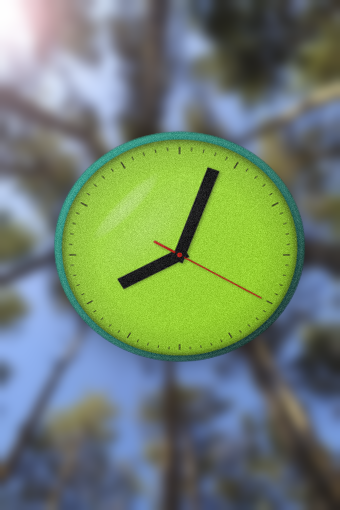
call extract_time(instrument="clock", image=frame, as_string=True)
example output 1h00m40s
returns 8h03m20s
